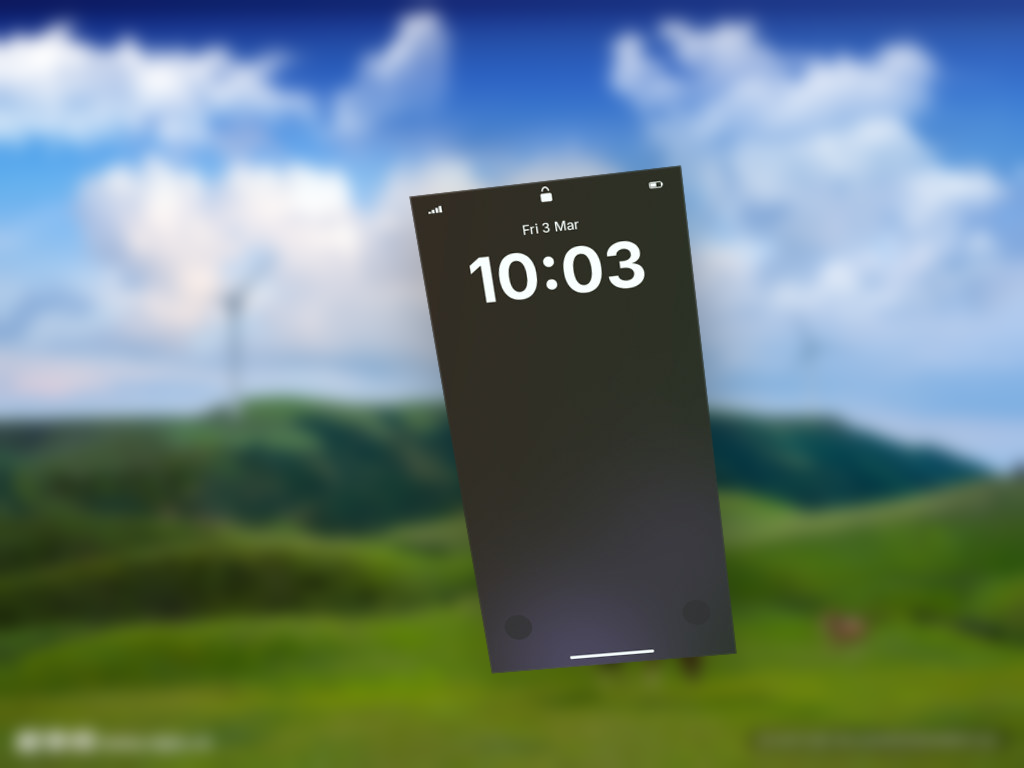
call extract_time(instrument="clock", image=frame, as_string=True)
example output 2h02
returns 10h03
